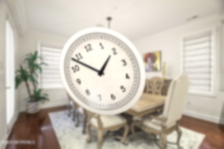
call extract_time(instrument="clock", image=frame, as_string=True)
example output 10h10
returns 1h53
